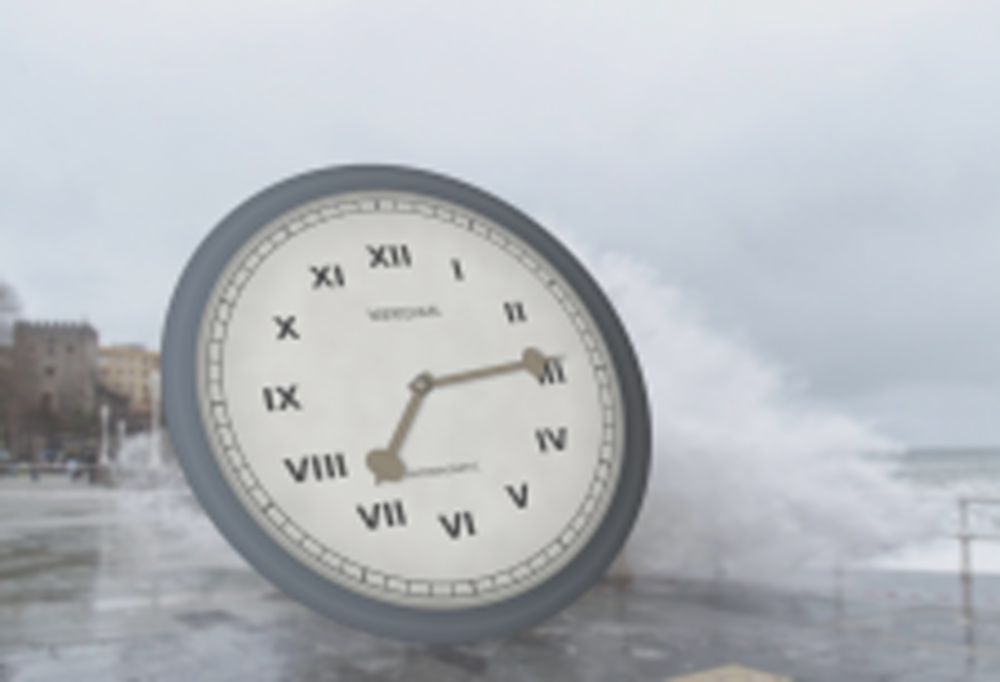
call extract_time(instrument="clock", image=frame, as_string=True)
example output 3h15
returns 7h14
